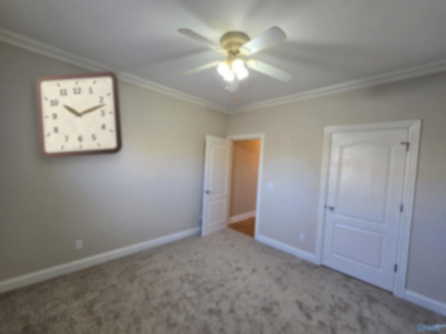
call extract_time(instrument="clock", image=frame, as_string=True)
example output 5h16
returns 10h12
